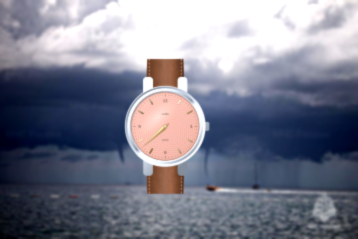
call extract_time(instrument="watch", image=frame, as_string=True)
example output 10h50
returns 7h38
